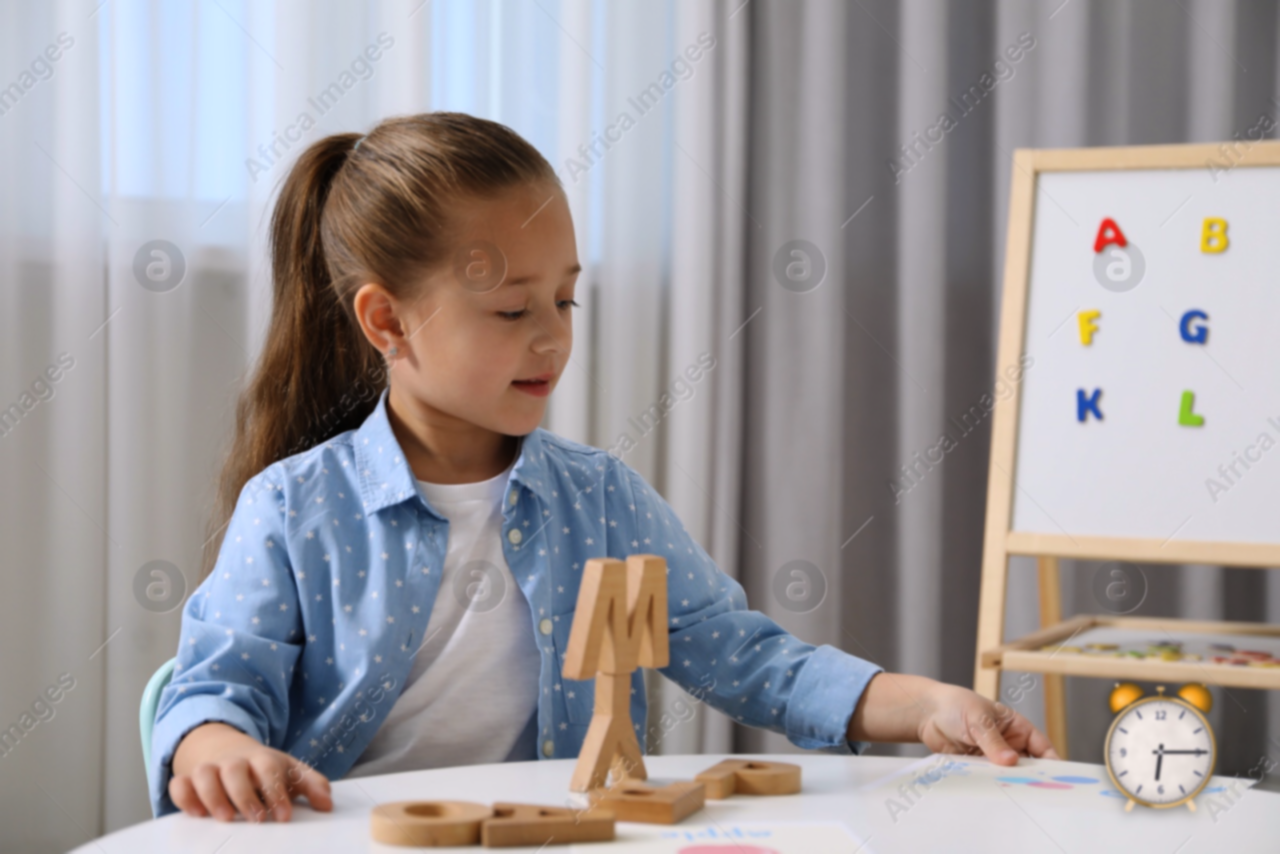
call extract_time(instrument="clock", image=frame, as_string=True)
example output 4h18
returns 6h15
